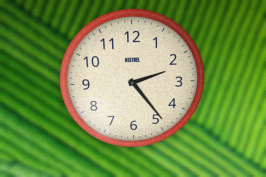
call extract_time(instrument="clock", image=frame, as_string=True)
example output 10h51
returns 2h24
